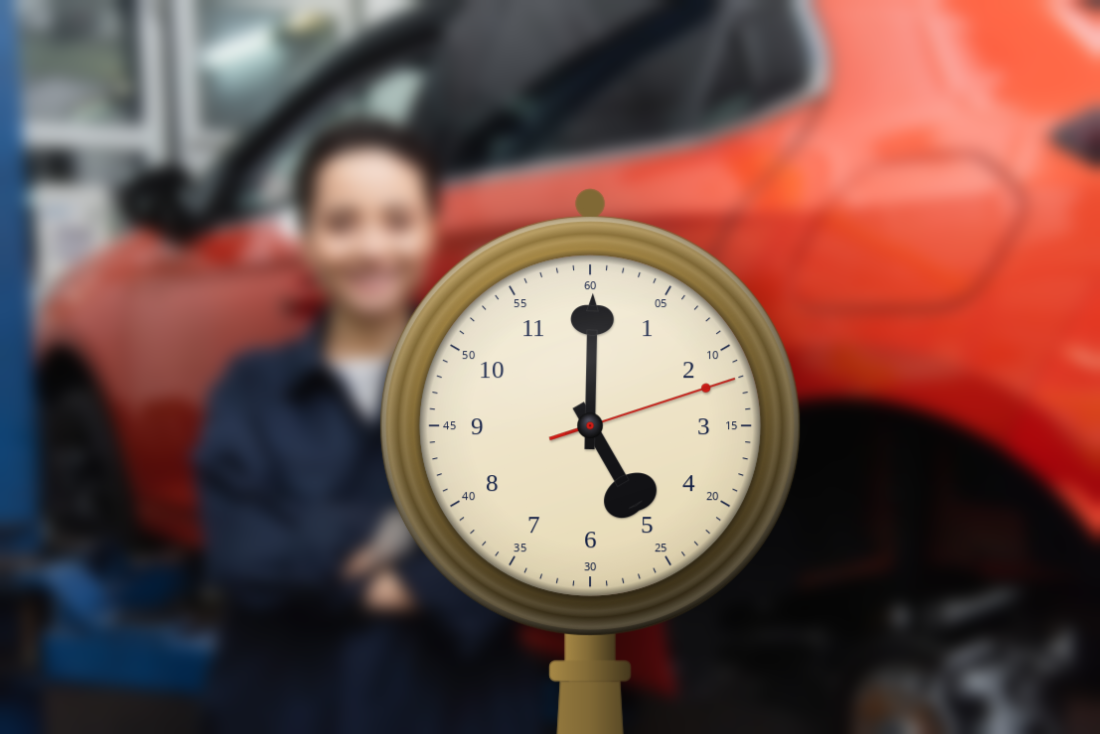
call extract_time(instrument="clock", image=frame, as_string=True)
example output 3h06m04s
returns 5h00m12s
